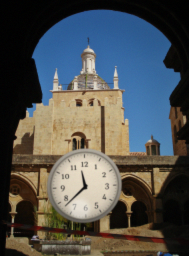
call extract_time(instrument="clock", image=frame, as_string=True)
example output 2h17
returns 11h38
